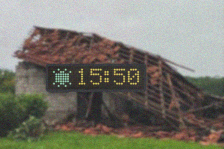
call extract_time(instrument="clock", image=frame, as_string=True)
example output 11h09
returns 15h50
